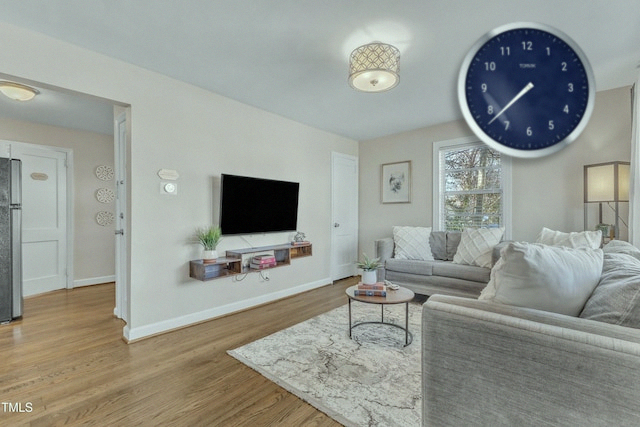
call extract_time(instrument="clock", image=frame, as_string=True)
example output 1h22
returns 7h38
